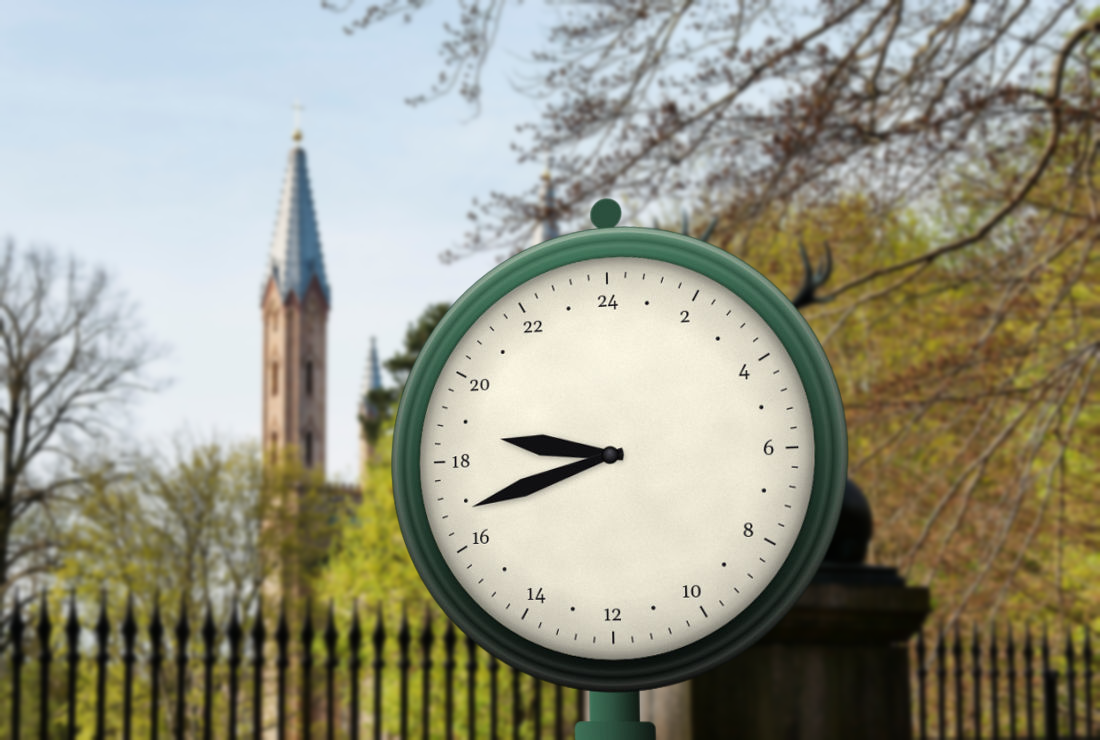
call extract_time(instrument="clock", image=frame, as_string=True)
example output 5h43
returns 18h42
